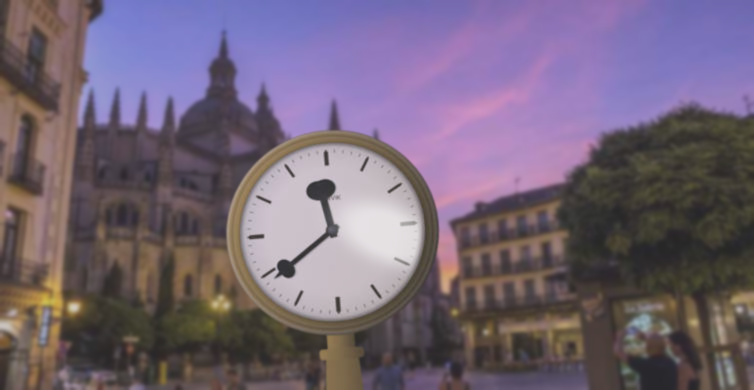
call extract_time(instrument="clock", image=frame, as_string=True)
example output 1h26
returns 11h39
